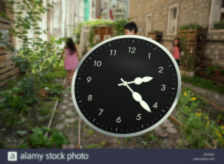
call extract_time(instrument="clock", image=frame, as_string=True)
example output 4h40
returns 2h22
